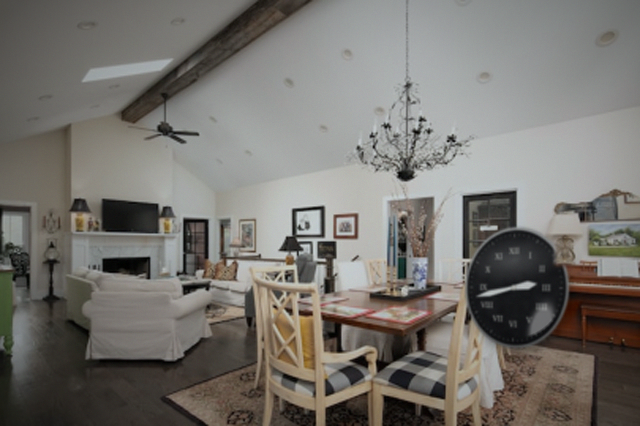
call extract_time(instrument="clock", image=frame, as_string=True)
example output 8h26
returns 2h43
